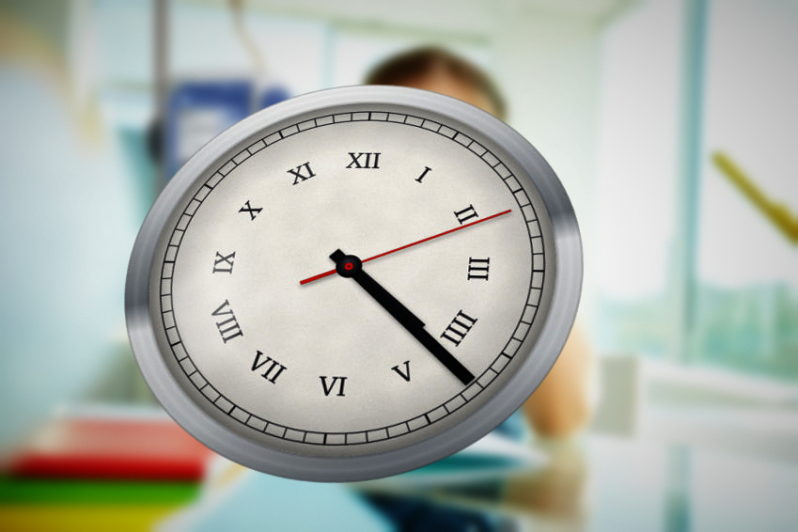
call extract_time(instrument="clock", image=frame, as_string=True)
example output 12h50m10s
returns 4h22m11s
